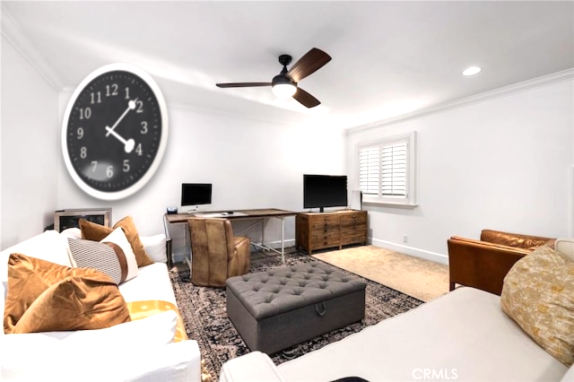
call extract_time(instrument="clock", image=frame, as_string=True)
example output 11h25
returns 4h08
